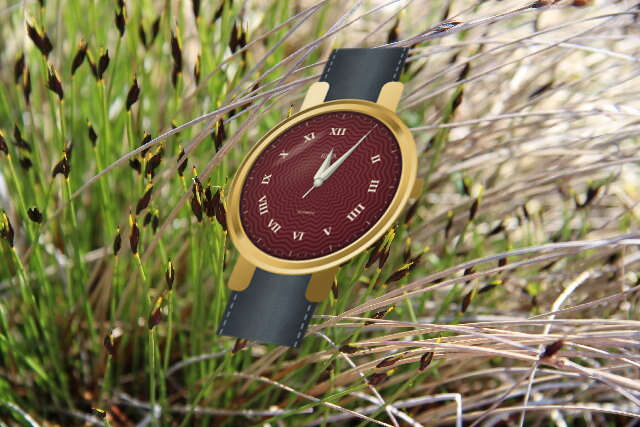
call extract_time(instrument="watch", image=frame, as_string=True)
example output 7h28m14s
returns 12h05m05s
